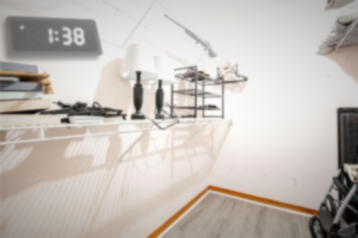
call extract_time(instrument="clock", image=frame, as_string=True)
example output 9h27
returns 1h38
